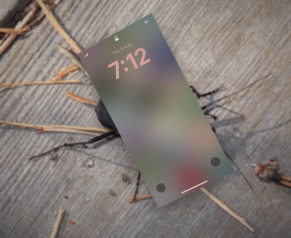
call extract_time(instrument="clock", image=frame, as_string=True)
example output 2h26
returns 7h12
